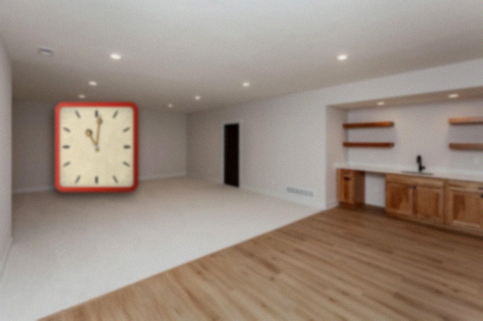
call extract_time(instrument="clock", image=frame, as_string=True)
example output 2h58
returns 11h01
